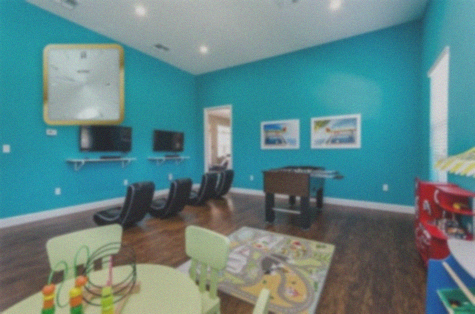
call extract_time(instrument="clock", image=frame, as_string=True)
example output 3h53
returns 9h47
